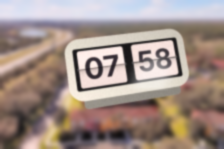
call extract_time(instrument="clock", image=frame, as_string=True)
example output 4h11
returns 7h58
